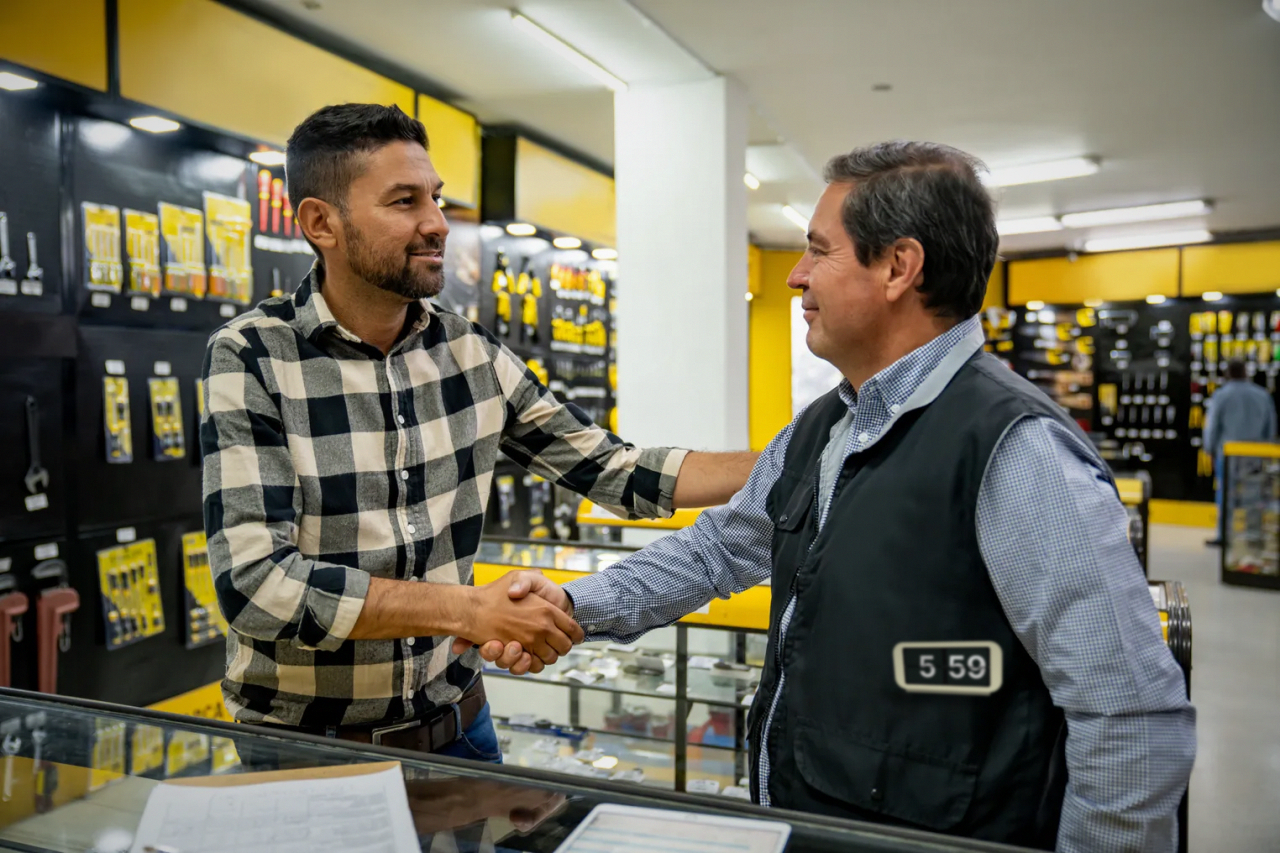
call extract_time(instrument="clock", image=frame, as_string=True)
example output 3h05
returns 5h59
